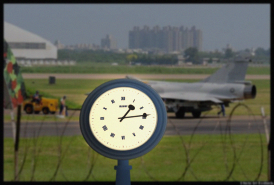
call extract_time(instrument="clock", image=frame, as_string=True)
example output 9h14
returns 1h14
